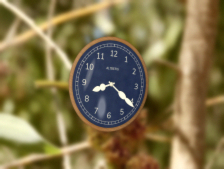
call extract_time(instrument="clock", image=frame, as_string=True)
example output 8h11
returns 8h21
